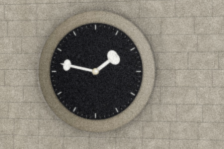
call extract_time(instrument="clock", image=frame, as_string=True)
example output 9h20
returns 1h47
